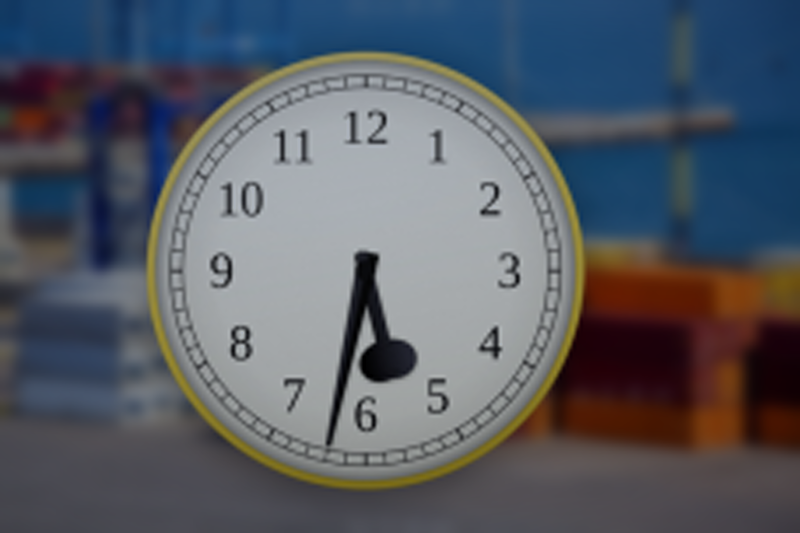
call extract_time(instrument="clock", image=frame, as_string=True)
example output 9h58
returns 5h32
